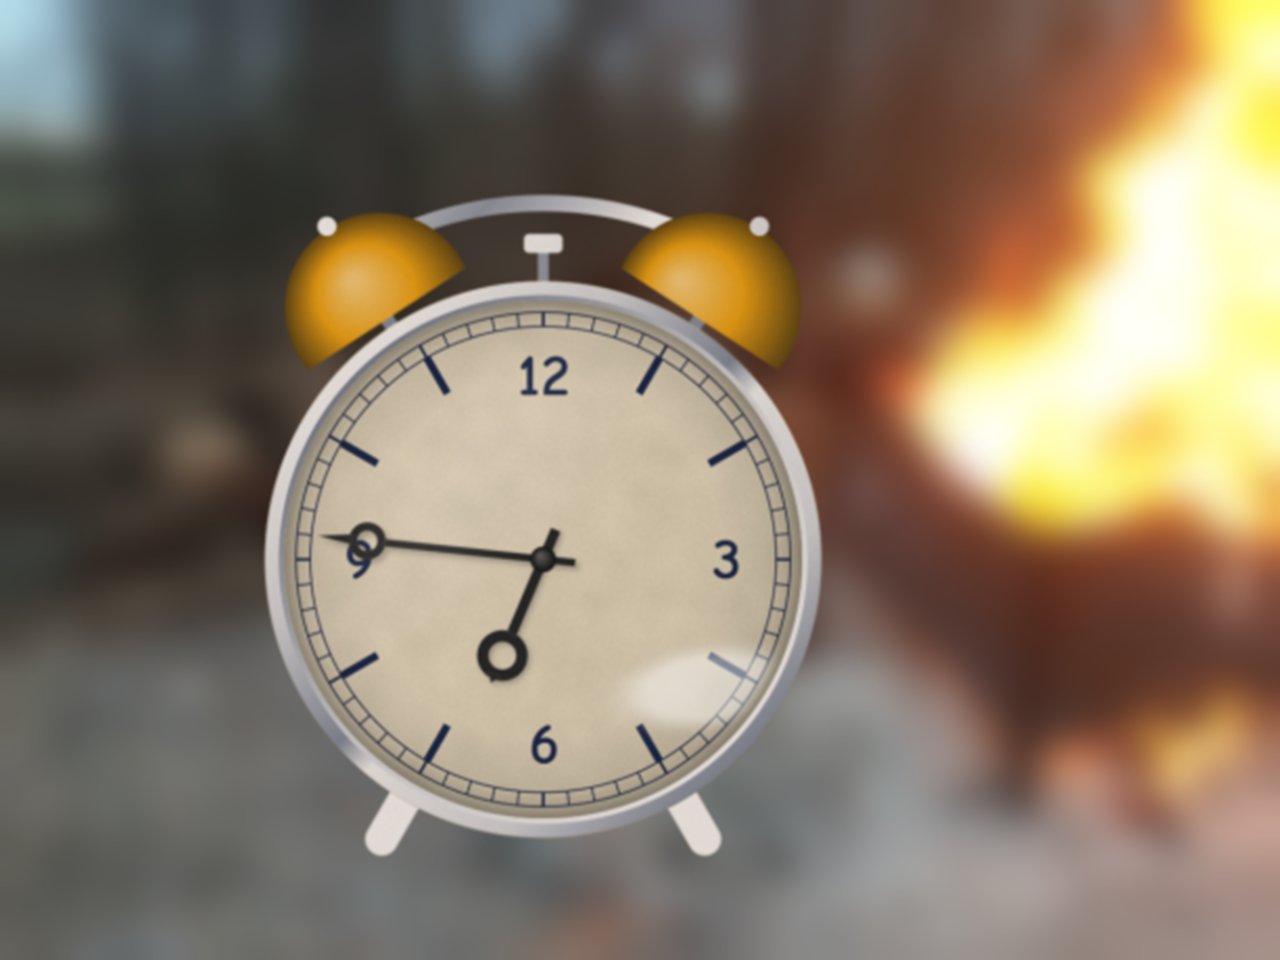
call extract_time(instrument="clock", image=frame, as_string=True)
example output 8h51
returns 6h46
